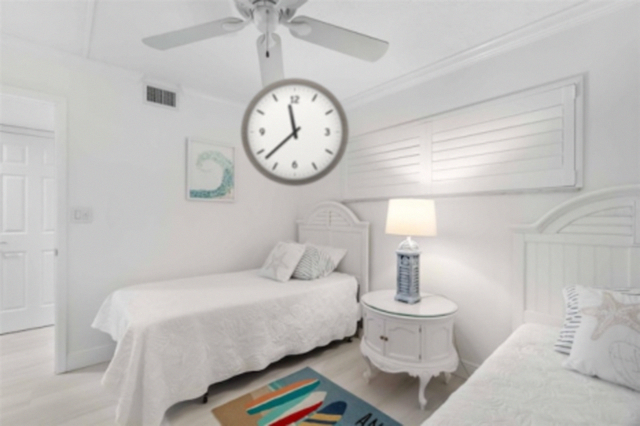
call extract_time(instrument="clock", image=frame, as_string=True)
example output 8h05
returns 11h38
